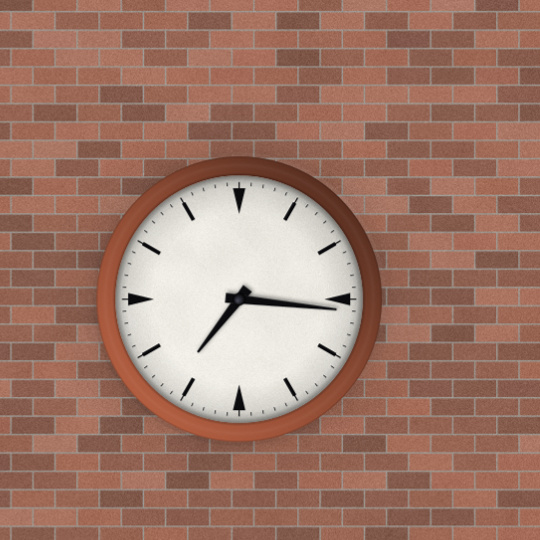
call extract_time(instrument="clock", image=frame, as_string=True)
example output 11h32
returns 7h16
